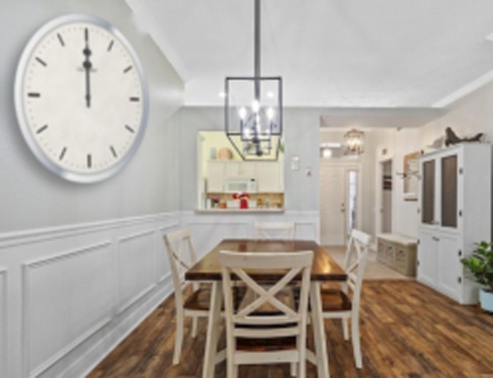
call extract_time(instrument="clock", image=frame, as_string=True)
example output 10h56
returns 12h00
